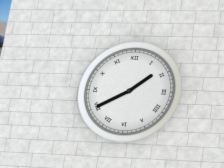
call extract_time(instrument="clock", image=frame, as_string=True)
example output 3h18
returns 1h40
